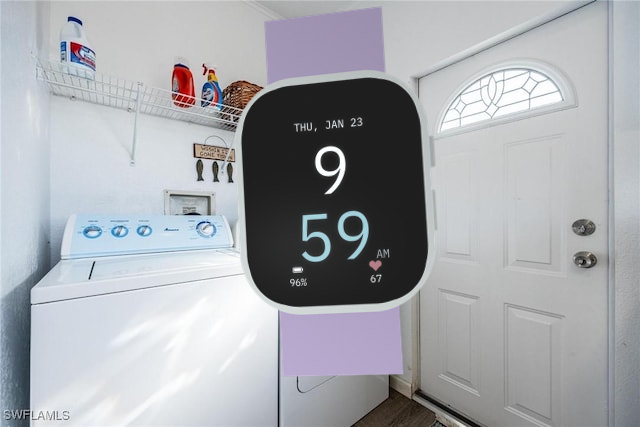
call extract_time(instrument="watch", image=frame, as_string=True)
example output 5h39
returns 9h59
